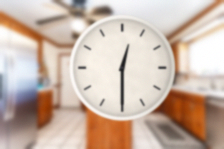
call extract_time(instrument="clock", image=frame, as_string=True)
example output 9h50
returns 12h30
